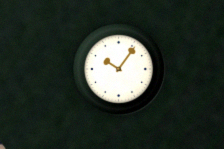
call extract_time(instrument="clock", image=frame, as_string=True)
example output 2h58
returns 10h06
